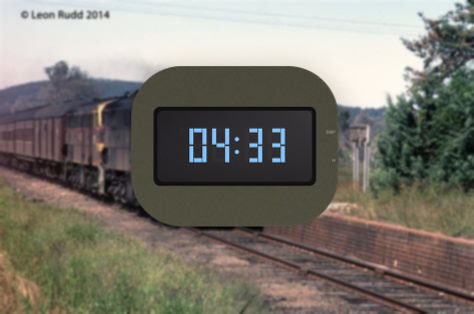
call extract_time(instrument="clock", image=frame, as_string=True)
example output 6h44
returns 4h33
